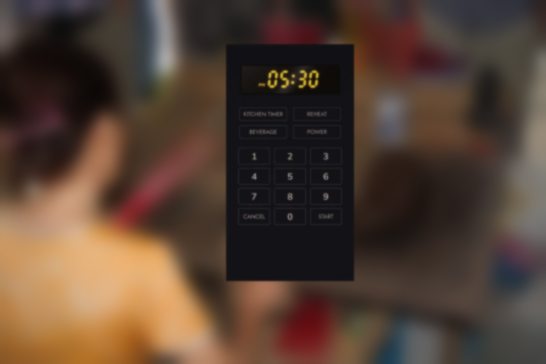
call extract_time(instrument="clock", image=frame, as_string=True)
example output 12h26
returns 5h30
